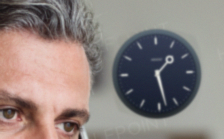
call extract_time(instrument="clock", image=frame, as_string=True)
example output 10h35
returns 1h28
